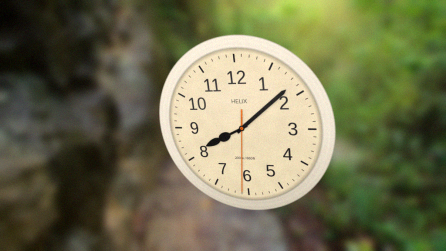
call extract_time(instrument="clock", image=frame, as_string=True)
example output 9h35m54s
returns 8h08m31s
